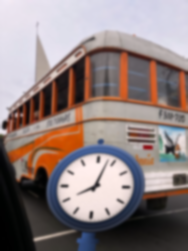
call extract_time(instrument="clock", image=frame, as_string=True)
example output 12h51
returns 8h03
